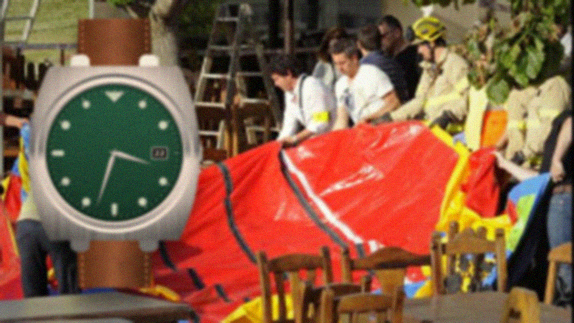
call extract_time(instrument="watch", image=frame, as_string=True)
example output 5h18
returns 3h33
